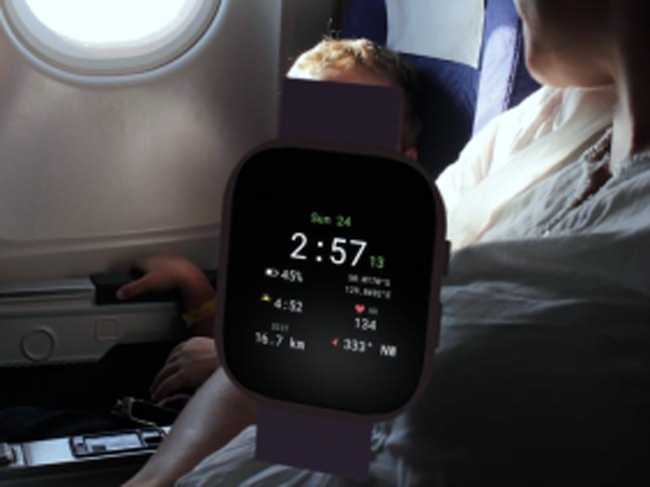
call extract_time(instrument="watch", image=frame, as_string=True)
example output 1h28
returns 2h57
